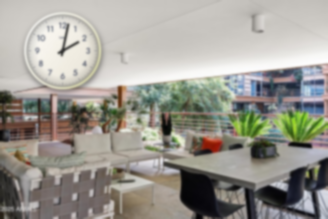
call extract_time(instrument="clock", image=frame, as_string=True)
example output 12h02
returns 2h02
